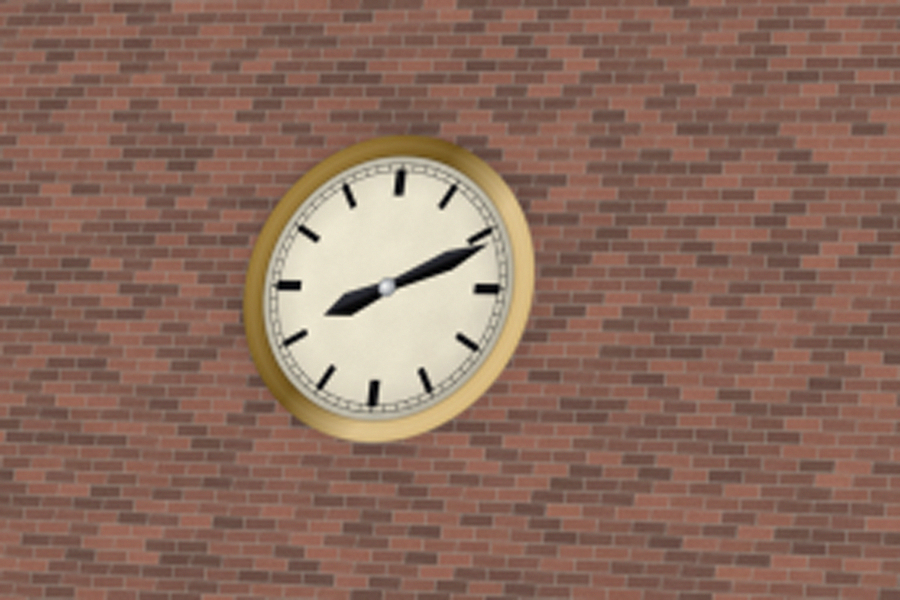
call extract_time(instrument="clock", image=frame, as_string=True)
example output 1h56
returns 8h11
